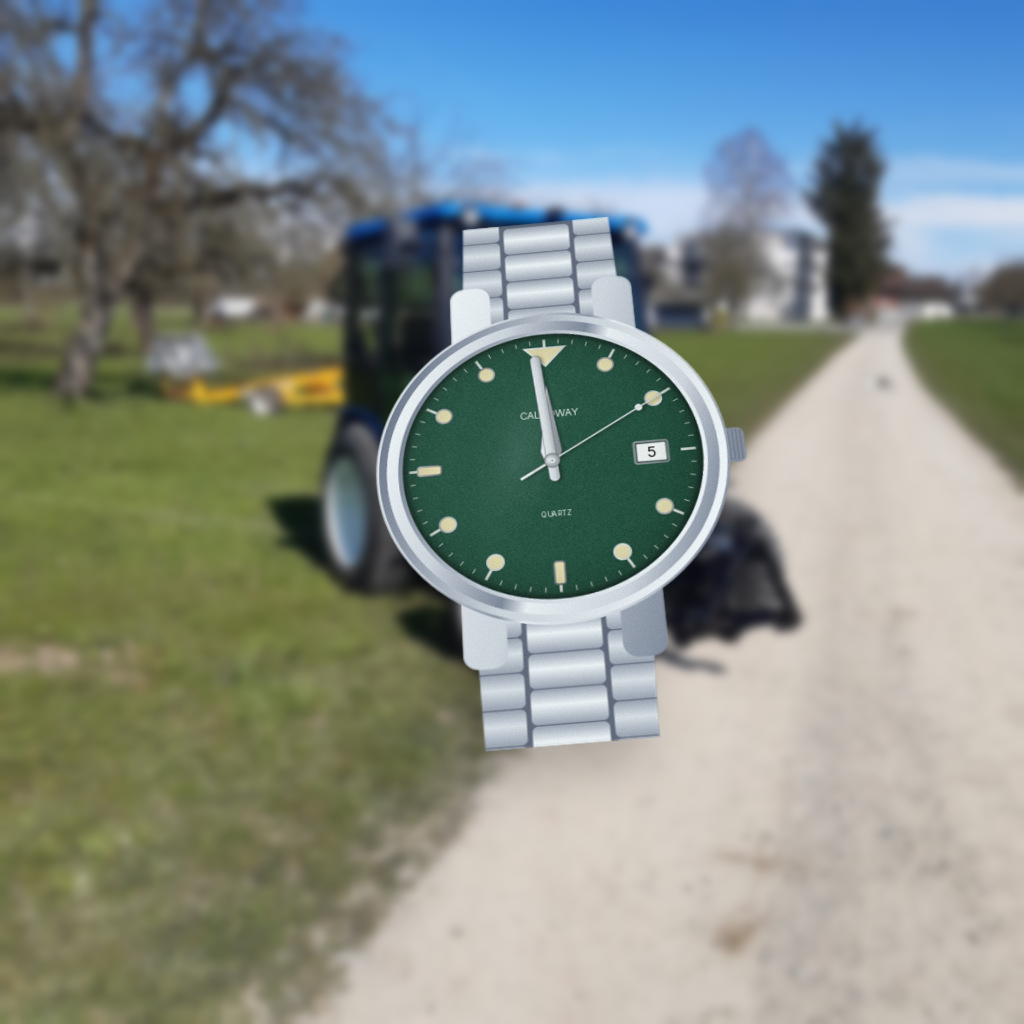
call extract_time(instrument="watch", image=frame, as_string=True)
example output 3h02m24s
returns 11h59m10s
